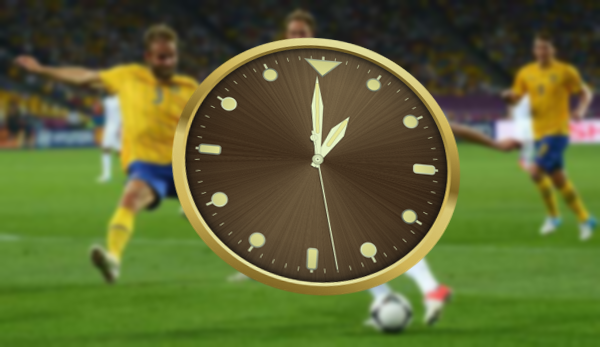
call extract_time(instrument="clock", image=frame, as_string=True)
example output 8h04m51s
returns 12h59m28s
